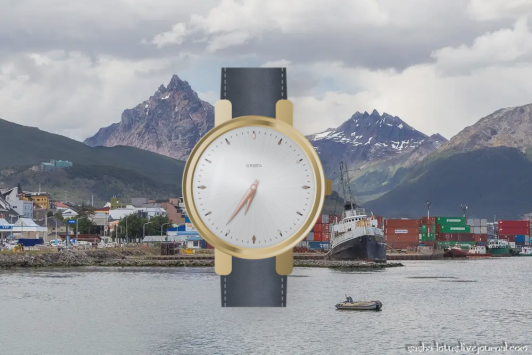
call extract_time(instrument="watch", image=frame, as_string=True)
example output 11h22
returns 6h36
